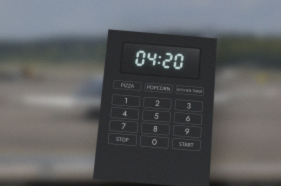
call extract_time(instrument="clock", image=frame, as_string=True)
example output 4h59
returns 4h20
